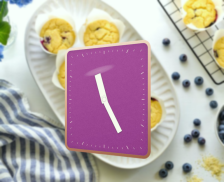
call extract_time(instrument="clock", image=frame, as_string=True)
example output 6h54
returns 11h25
